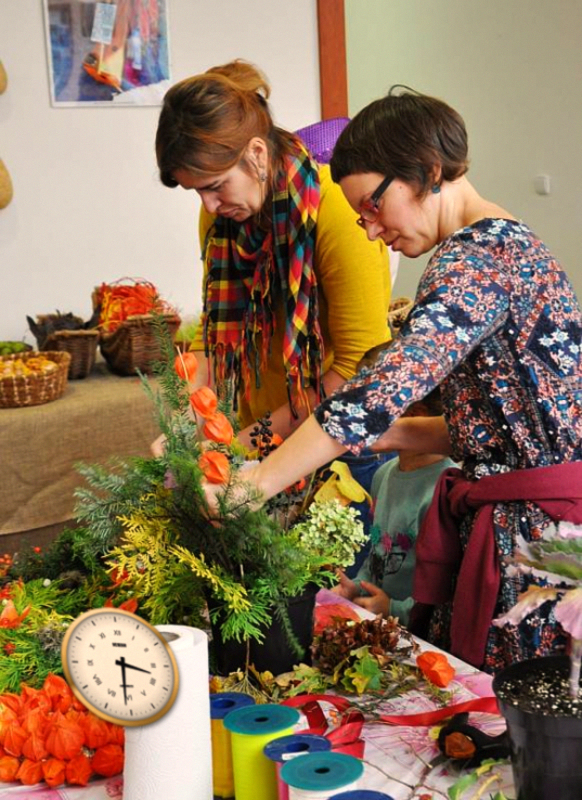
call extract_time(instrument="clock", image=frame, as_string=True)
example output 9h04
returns 3h31
